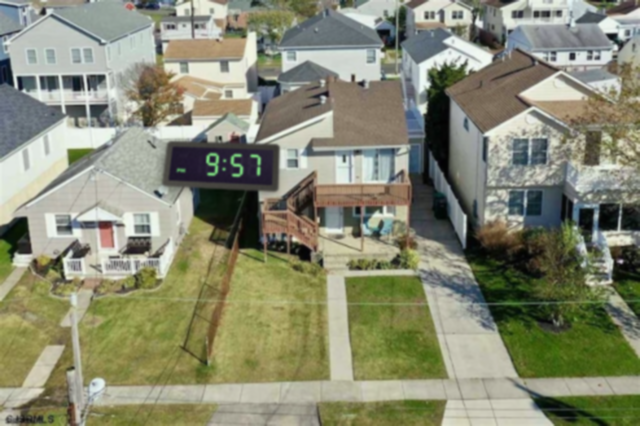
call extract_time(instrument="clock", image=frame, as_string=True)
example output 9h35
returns 9h57
